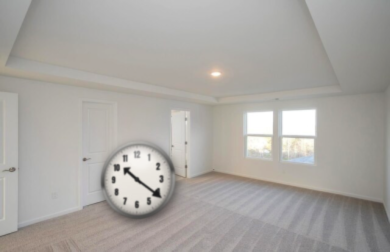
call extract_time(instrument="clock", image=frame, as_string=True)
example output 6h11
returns 10h21
